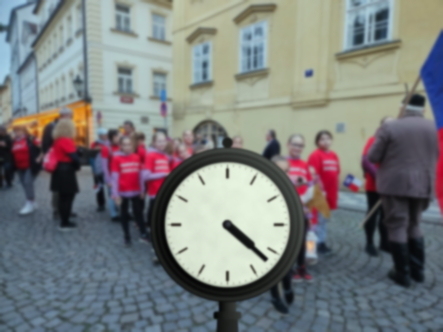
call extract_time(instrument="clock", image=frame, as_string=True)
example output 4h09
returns 4h22
